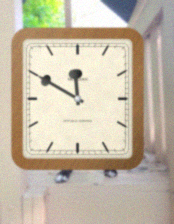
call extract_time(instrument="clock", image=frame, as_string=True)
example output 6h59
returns 11h50
